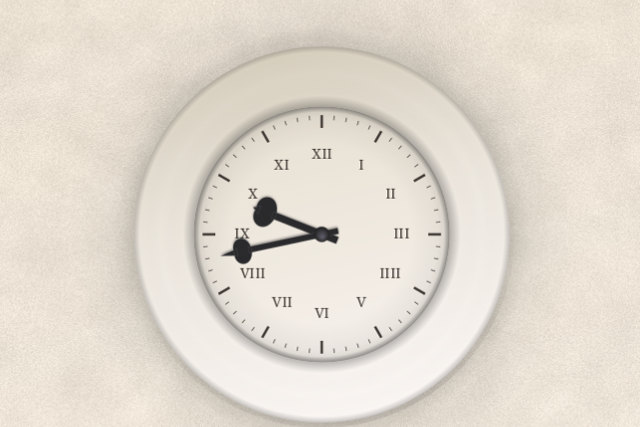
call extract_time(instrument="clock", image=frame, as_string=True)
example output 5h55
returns 9h43
